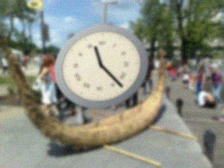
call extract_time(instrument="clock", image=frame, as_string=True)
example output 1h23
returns 11h23
